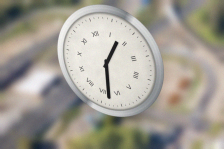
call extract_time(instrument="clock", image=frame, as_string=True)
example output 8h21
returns 1h33
